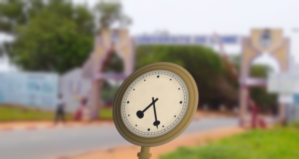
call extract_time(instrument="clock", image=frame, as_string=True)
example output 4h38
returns 7h27
